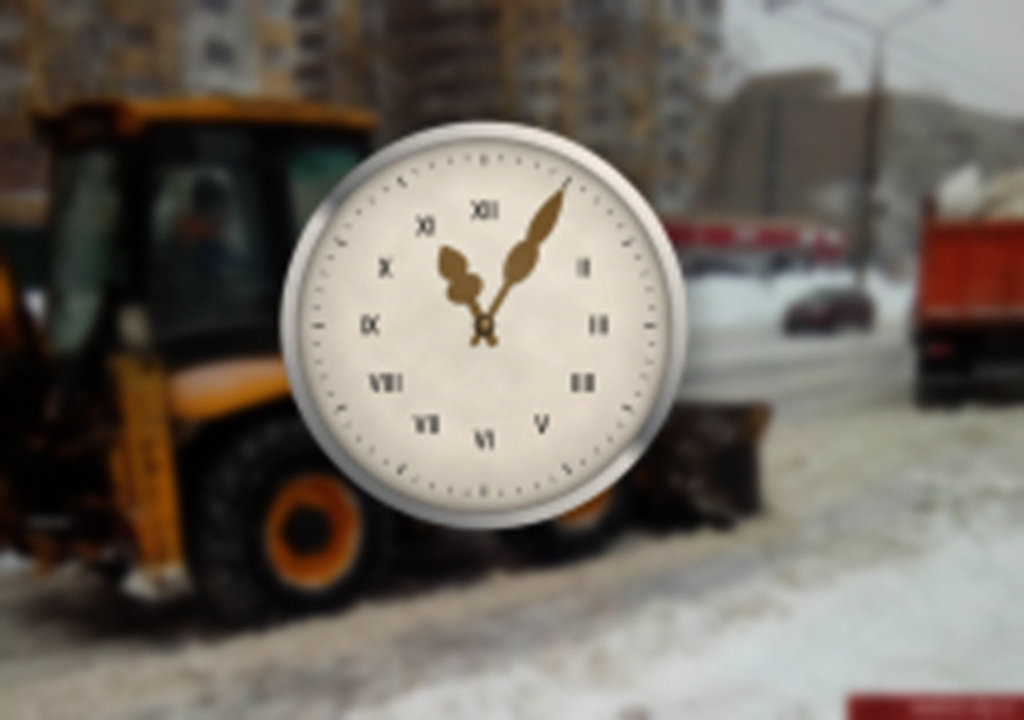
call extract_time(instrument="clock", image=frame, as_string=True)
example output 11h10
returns 11h05
